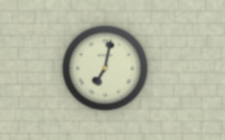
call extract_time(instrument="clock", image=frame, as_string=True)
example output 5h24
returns 7h02
